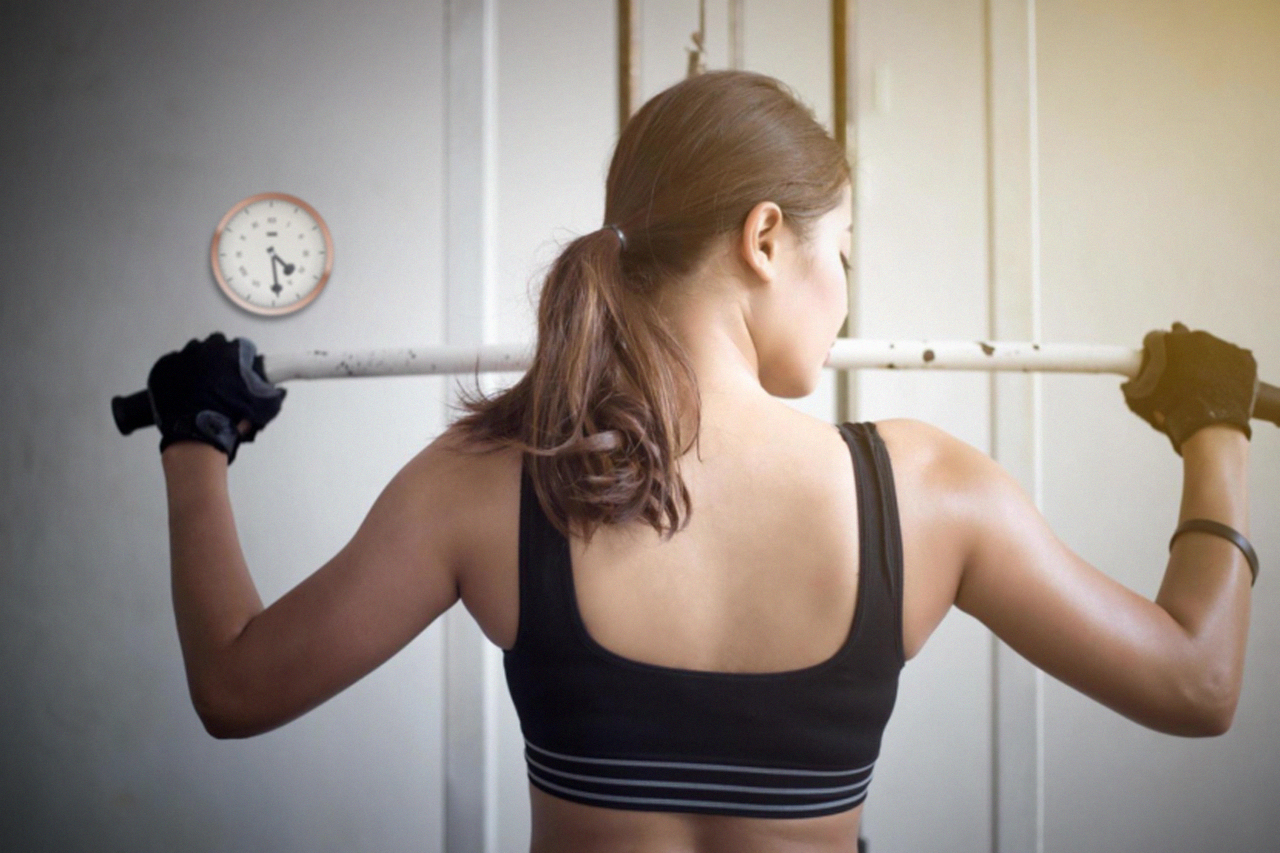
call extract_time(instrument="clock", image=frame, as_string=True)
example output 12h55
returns 4h29
